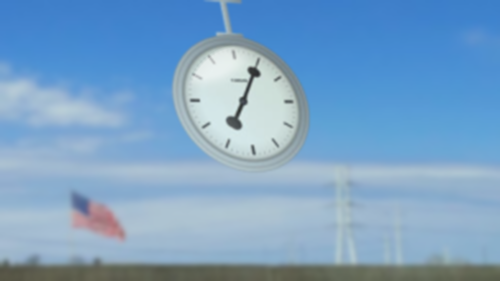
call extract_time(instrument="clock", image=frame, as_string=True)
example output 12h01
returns 7h05
